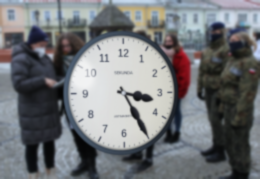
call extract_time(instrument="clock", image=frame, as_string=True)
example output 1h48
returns 3h25
